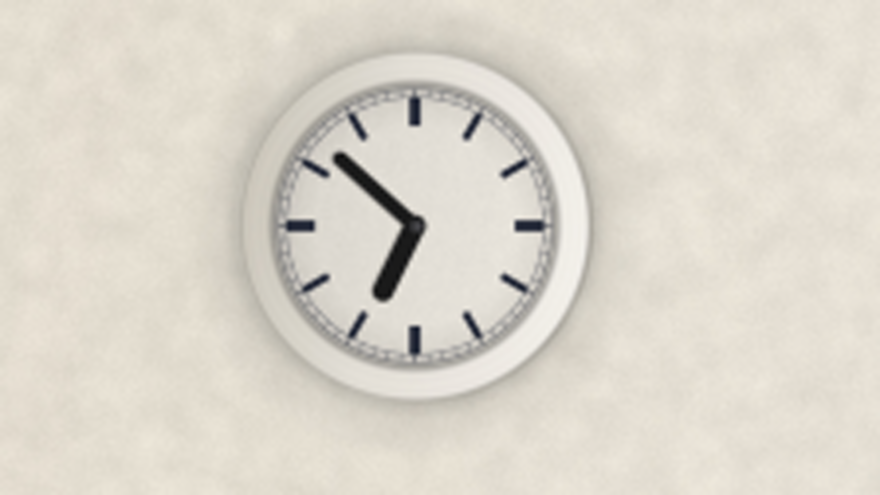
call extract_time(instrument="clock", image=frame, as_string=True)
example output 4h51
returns 6h52
